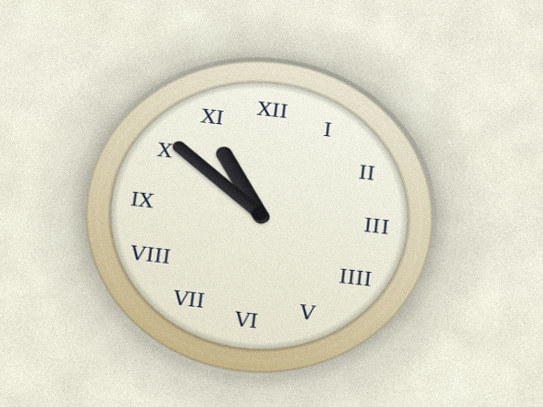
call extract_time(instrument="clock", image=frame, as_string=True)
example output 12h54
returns 10h51
